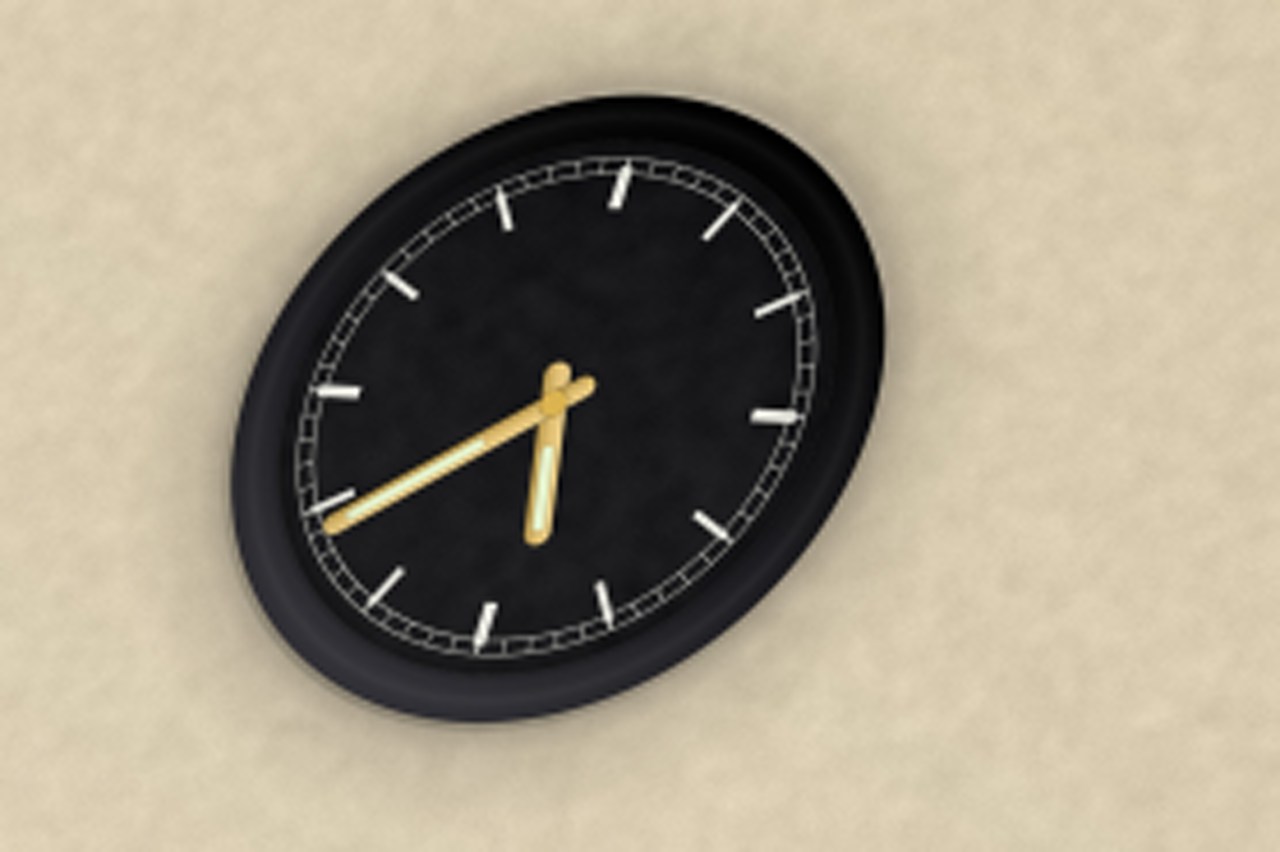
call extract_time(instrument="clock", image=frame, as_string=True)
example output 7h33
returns 5h39
